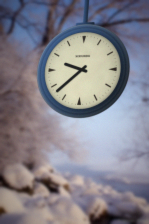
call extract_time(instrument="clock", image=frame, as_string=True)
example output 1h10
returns 9h38
